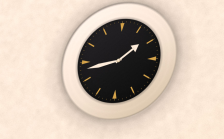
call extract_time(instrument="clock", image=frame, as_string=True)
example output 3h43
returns 1h43
